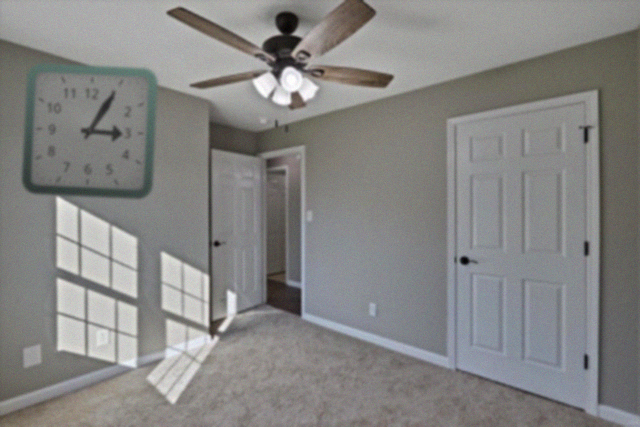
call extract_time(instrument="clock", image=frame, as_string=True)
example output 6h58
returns 3h05
